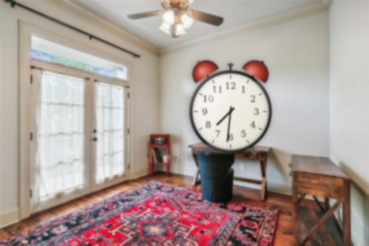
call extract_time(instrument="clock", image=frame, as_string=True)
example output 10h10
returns 7h31
